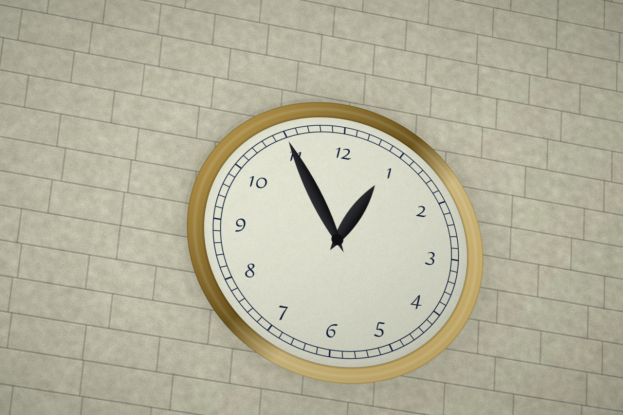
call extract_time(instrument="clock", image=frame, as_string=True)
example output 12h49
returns 12h55
